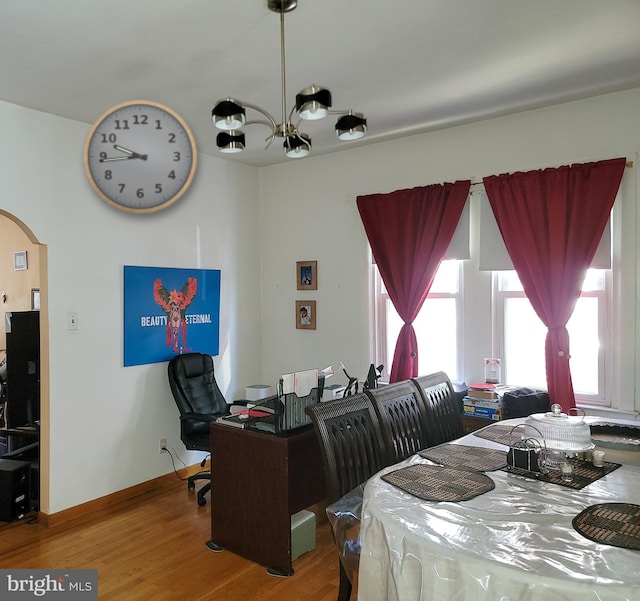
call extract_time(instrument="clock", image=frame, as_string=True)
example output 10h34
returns 9h44
